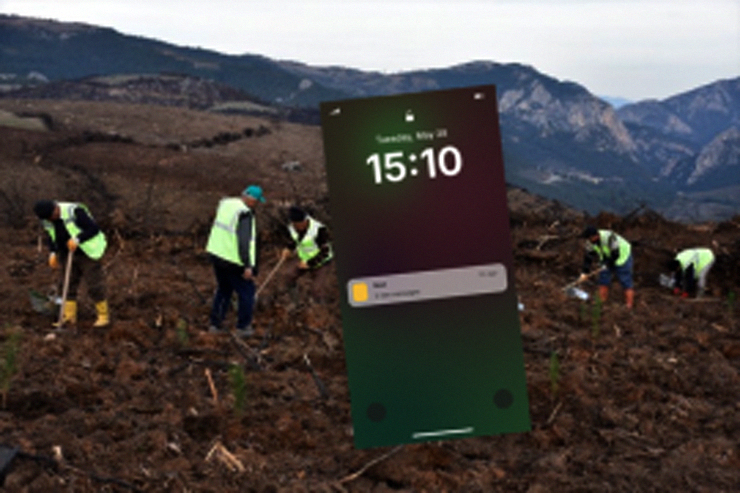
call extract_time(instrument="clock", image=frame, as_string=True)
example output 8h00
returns 15h10
